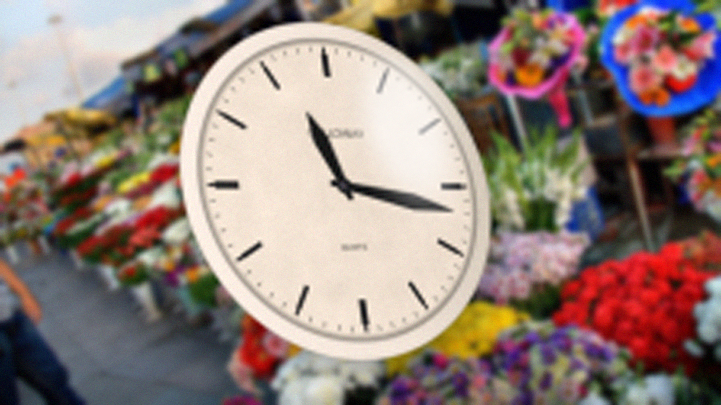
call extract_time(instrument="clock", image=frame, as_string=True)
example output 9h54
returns 11h17
